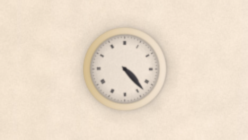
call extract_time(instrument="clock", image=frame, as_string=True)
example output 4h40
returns 4h23
